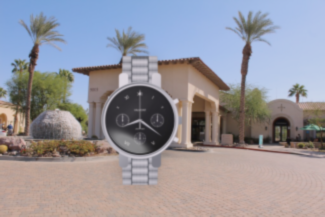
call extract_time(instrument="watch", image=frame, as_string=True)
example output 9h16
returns 8h21
